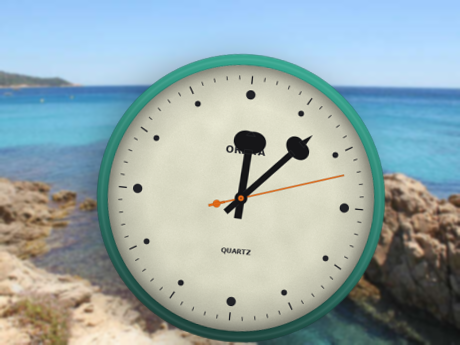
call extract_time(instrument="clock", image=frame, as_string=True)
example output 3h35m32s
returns 12h07m12s
